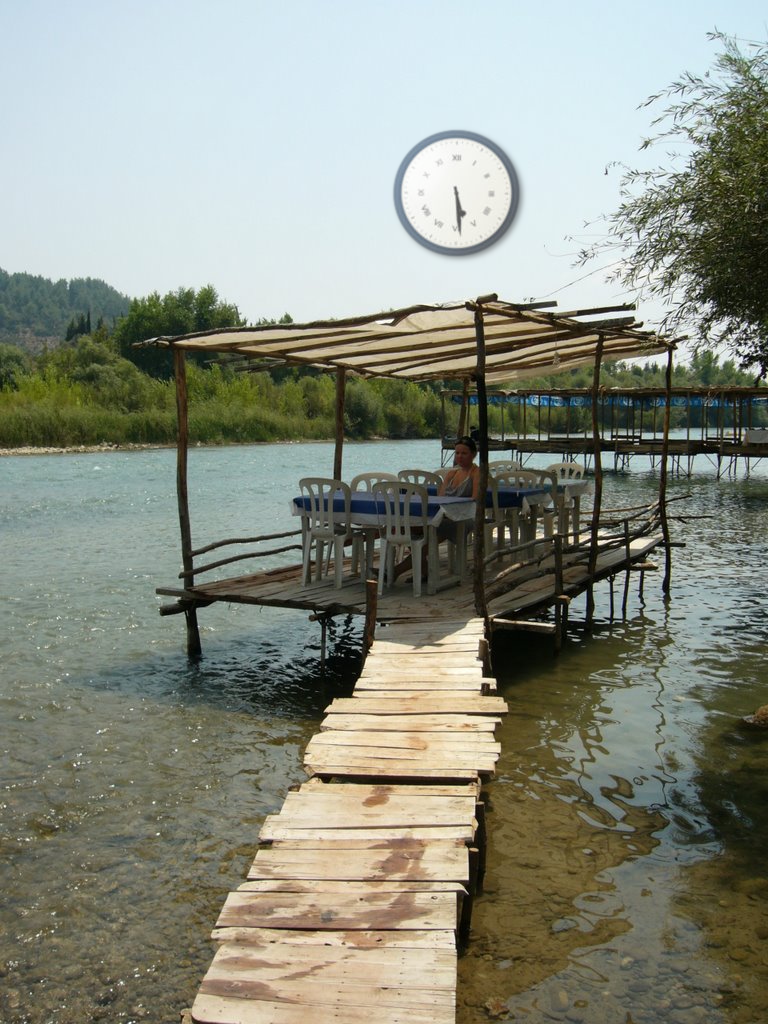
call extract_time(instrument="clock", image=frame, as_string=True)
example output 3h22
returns 5h29
